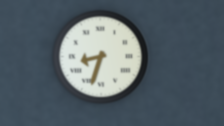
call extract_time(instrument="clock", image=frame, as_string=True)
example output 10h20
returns 8h33
